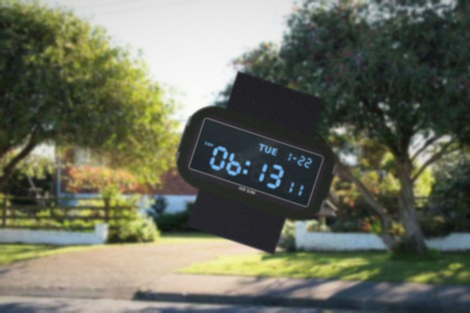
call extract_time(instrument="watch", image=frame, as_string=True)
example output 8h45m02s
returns 6h13m11s
